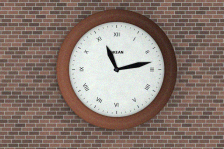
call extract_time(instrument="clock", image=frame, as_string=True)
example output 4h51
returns 11h13
